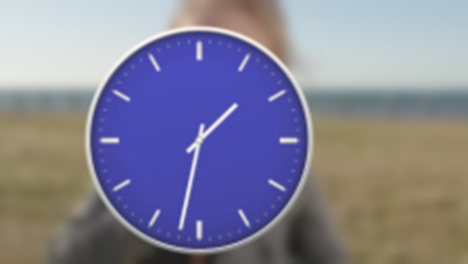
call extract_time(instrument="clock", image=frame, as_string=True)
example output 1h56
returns 1h32
